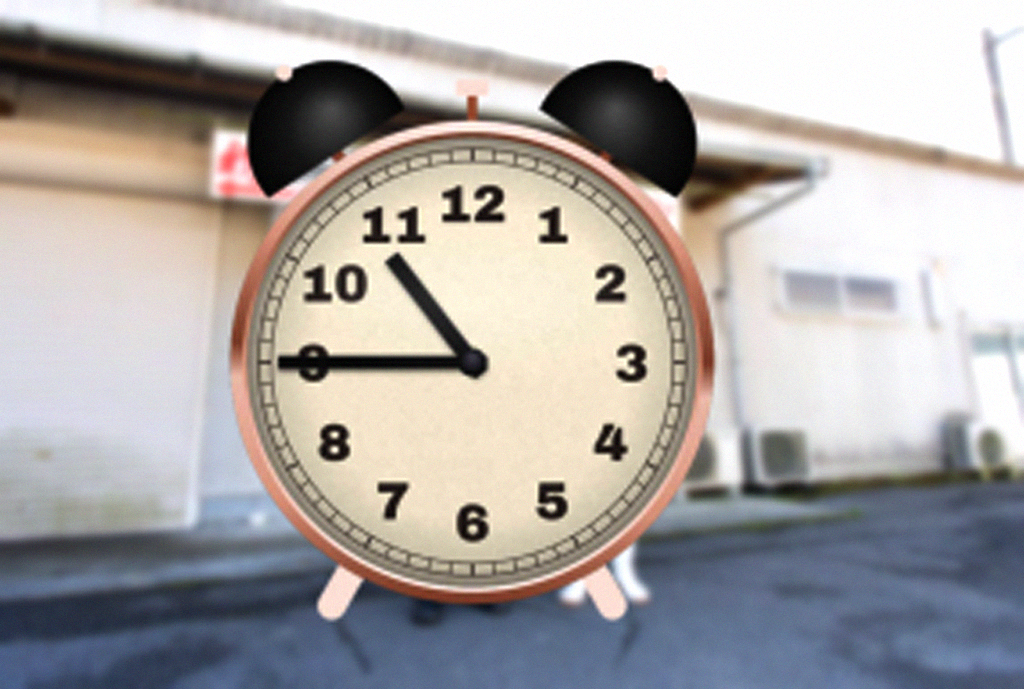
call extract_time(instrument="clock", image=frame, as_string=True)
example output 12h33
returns 10h45
